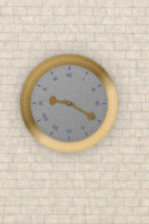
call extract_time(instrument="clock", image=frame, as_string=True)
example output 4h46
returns 9h20
